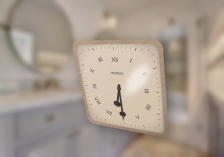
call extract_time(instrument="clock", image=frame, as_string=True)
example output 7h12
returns 6h30
